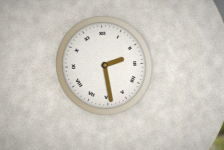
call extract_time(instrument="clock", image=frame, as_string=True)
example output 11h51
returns 2h29
